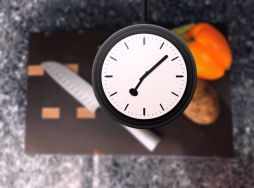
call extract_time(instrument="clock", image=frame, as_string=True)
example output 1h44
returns 7h08
